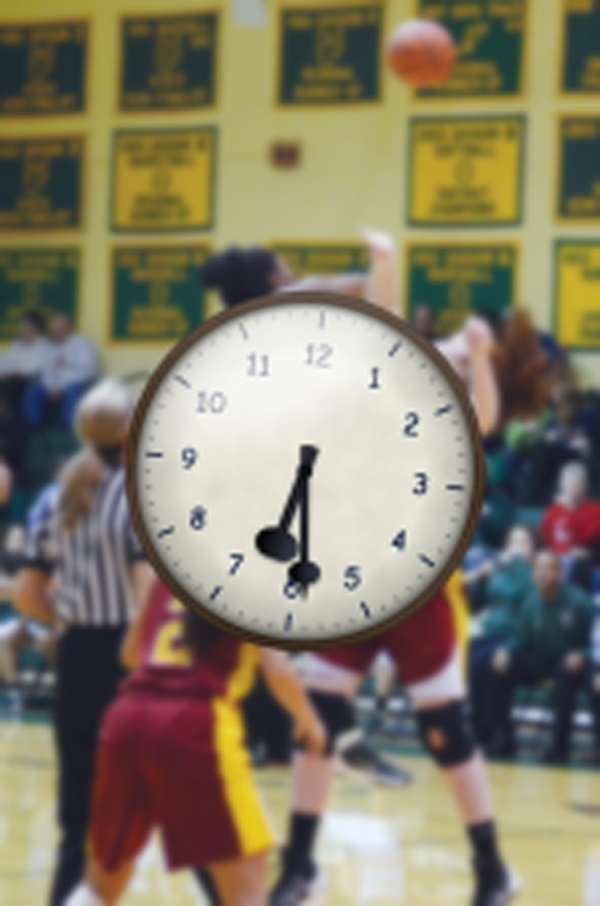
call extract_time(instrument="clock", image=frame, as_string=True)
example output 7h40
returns 6h29
